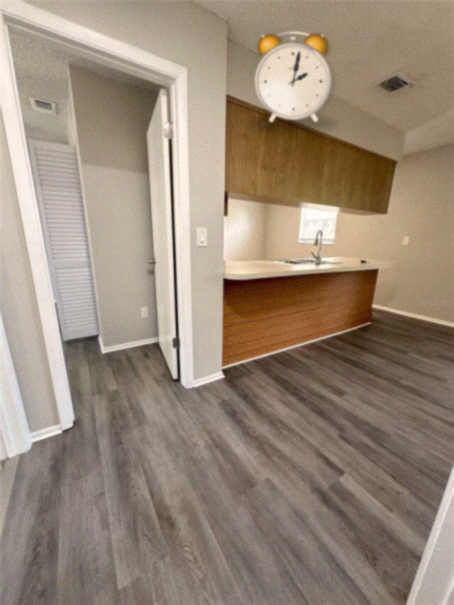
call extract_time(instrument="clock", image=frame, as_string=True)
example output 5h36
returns 2h02
